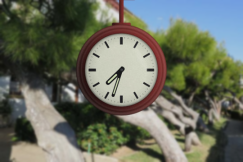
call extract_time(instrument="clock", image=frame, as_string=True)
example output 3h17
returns 7h33
